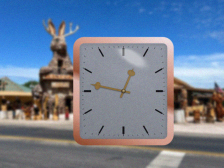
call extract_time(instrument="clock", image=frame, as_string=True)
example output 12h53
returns 12h47
